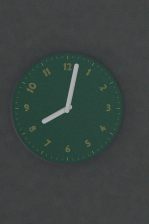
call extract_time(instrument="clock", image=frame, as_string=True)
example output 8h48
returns 8h02
